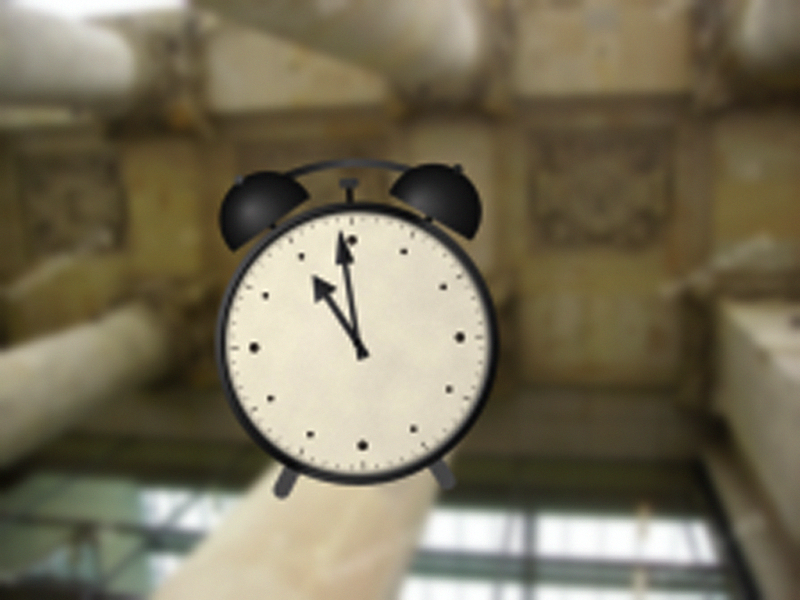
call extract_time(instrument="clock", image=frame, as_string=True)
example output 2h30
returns 10h59
